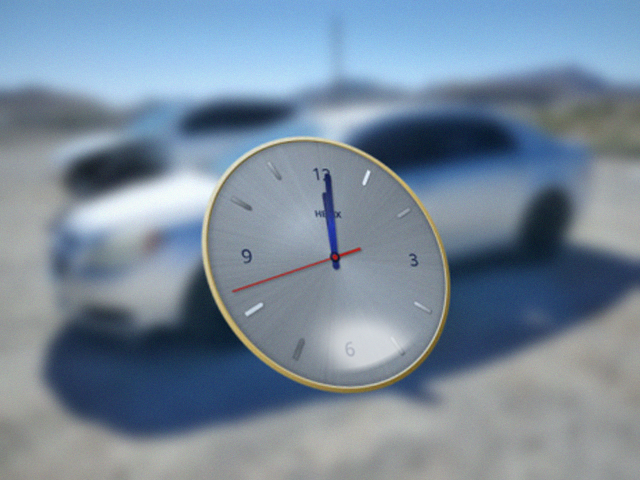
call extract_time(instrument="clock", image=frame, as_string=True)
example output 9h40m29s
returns 12h00m42s
